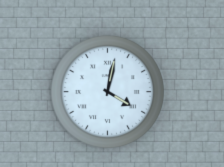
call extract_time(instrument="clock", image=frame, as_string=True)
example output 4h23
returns 4h02
